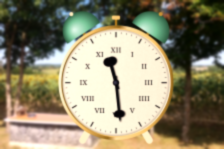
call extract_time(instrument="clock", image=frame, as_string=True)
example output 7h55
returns 11h29
